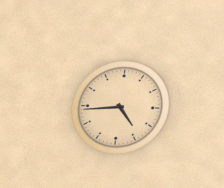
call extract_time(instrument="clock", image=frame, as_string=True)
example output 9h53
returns 4h44
